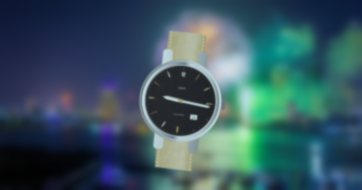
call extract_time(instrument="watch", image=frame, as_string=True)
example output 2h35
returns 9h16
